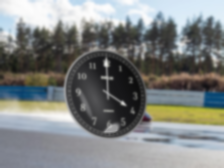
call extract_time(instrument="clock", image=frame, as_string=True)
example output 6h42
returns 4h00
